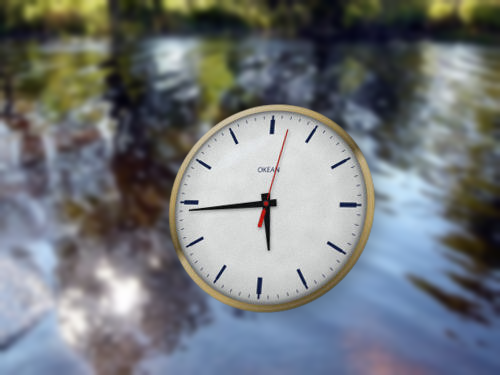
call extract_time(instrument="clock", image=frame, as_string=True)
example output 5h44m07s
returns 5h44m02s
